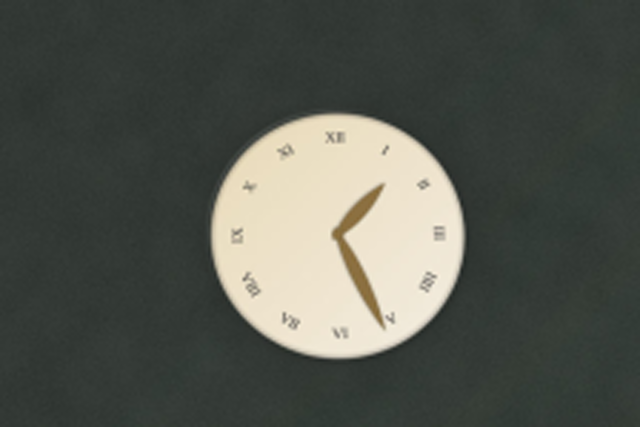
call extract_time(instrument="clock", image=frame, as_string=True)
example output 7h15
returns 1h26
